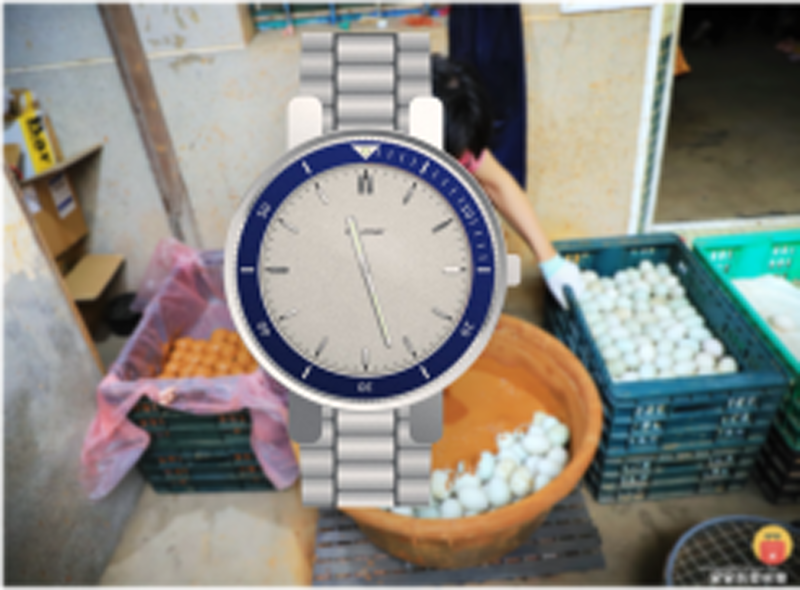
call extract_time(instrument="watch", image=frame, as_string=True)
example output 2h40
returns 11h27
